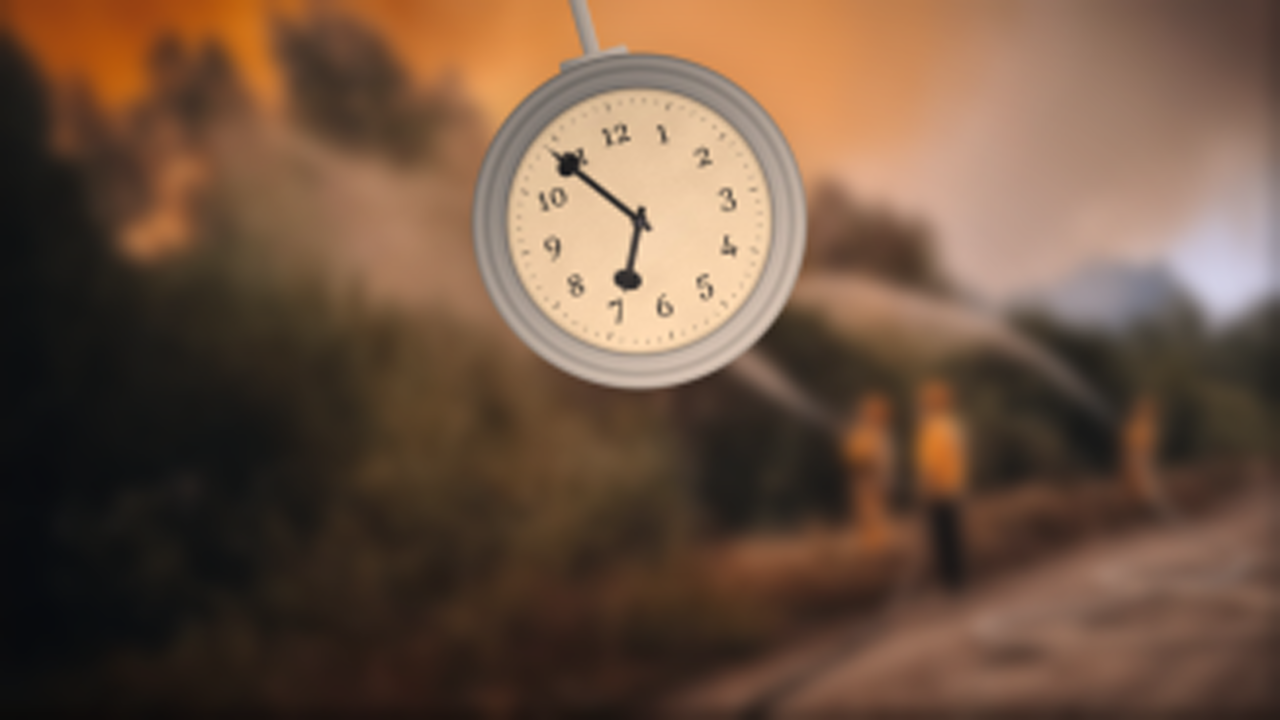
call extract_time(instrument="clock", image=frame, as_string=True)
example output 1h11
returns 6h54
